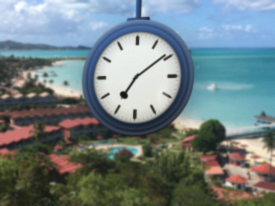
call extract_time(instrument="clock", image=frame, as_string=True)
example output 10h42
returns 7h09
